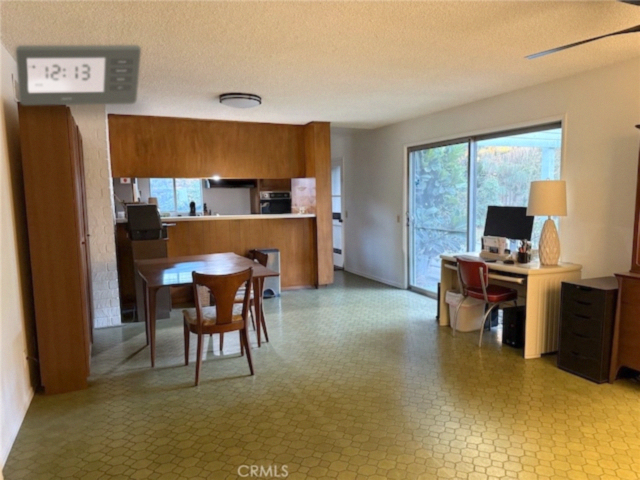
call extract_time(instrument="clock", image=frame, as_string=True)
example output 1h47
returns 12h13
